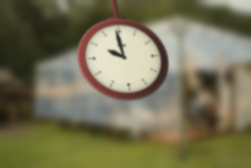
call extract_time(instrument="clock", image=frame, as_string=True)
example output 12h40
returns 9h59
